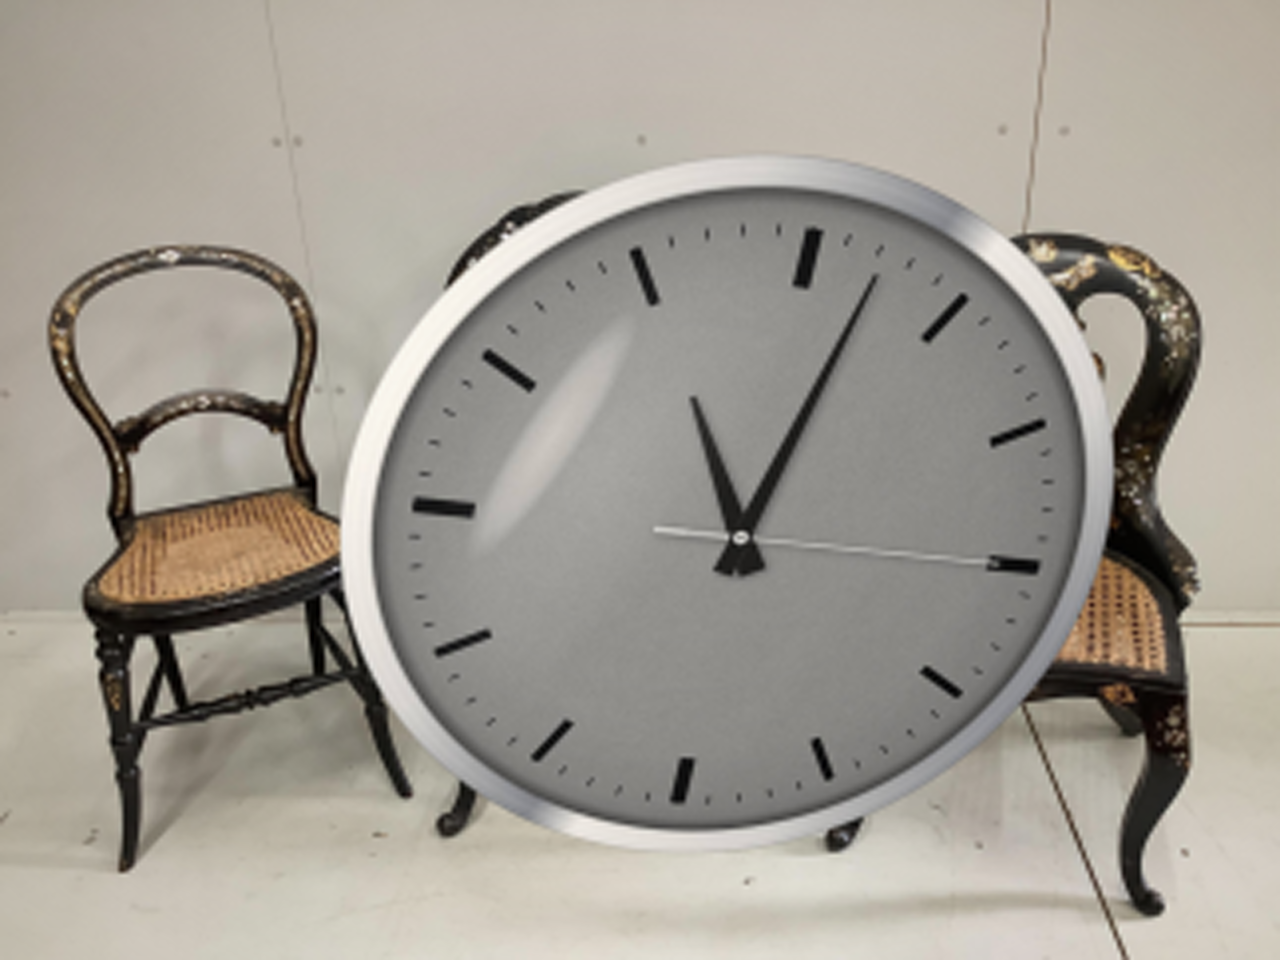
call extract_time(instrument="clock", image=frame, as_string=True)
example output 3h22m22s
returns 11h02m15s
